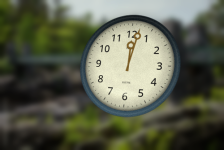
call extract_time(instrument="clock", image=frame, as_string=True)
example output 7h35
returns 12h02
